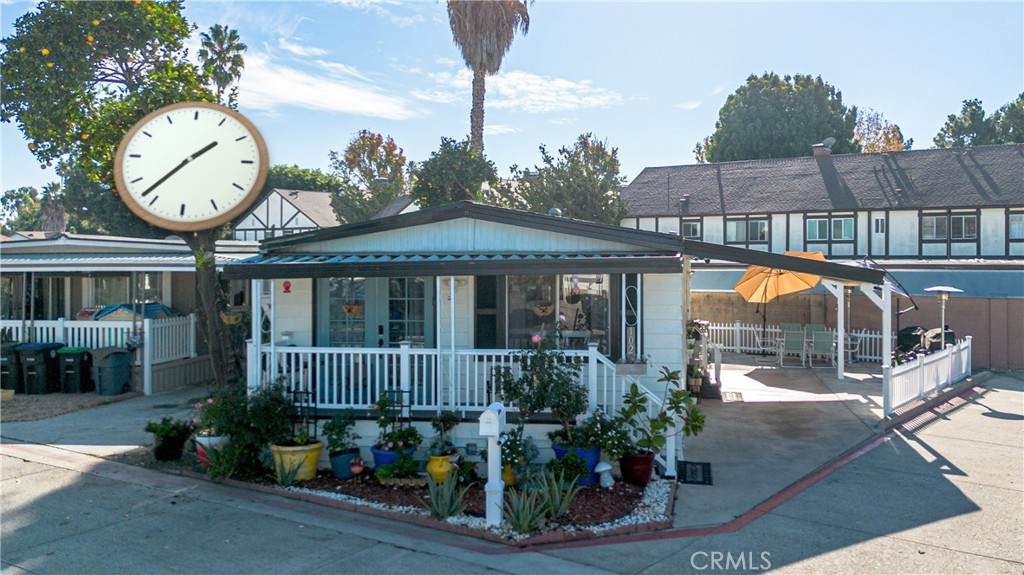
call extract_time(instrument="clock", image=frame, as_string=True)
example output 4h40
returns 1h37
